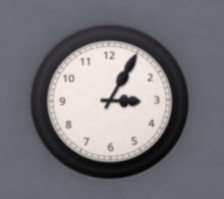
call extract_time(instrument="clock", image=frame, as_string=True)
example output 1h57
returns 3h05
